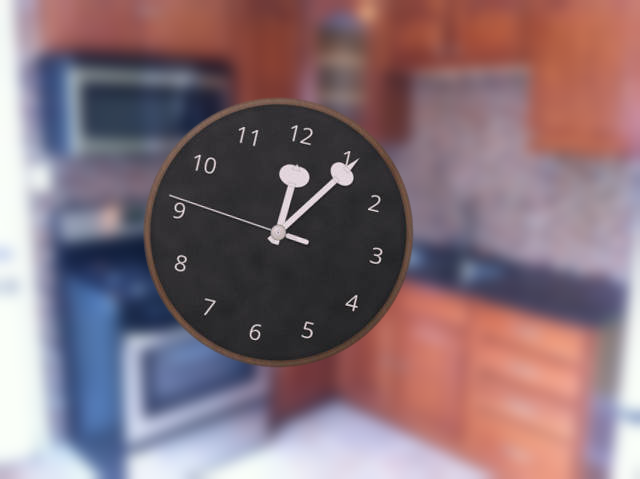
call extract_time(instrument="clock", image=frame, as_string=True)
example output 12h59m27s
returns 12h05m46s
